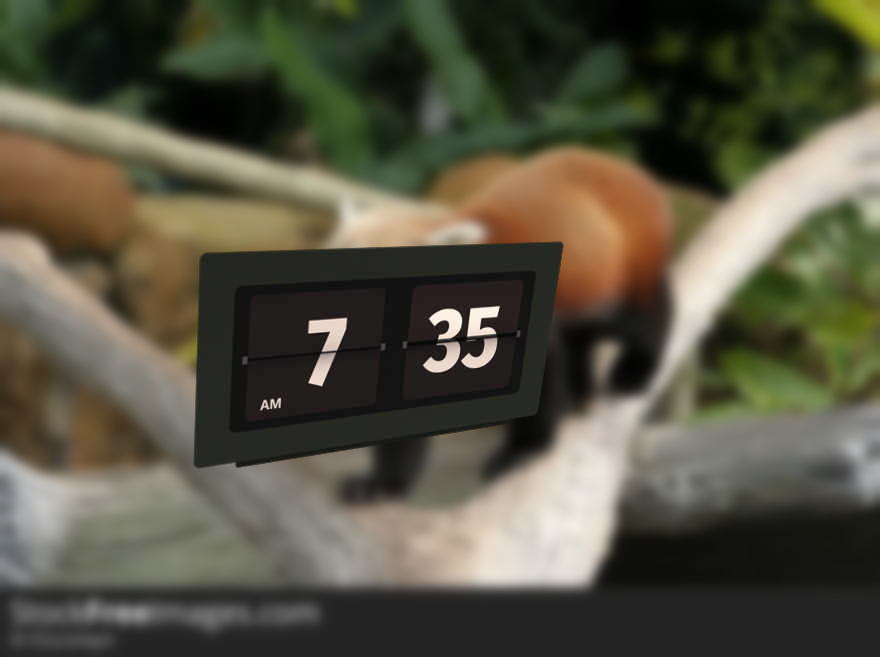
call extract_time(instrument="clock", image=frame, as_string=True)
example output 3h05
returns 7h35
